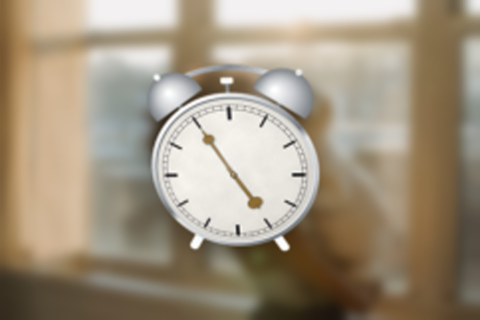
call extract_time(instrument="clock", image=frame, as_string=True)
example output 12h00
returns 4h55
